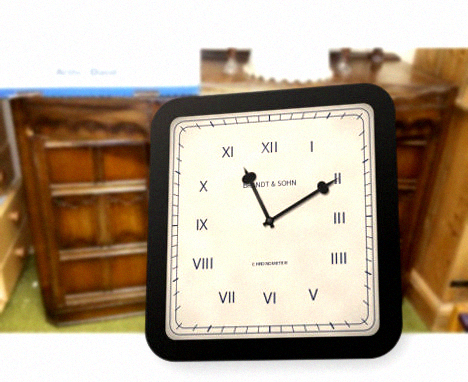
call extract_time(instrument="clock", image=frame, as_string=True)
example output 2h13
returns 11h10
